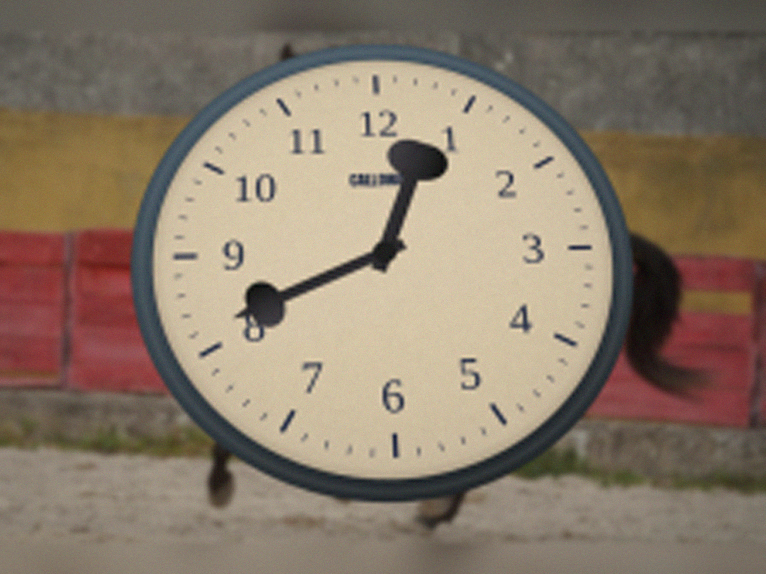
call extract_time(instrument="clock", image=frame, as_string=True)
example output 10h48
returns 12h41
